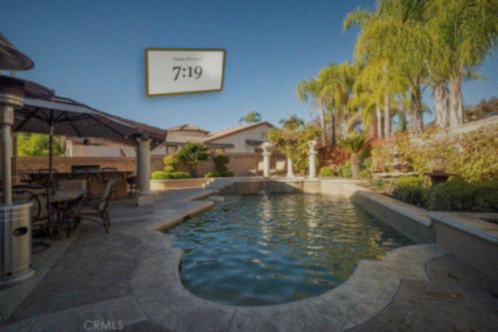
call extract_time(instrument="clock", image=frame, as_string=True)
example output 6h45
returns 7h19
